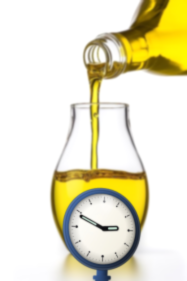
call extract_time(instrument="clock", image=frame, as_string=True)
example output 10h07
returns 2h49
